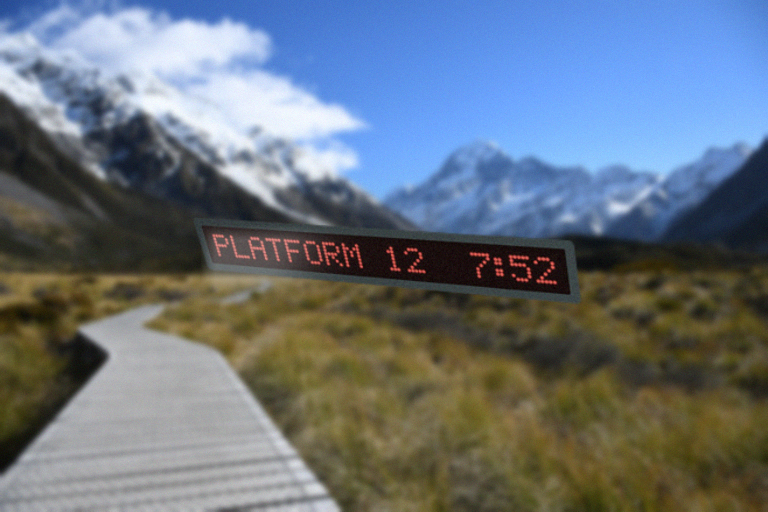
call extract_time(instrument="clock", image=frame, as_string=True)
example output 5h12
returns 7h52
